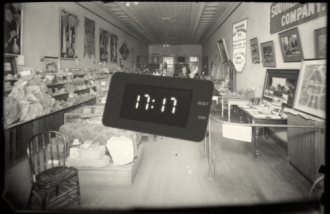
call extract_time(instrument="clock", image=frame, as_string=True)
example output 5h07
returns 17h17
